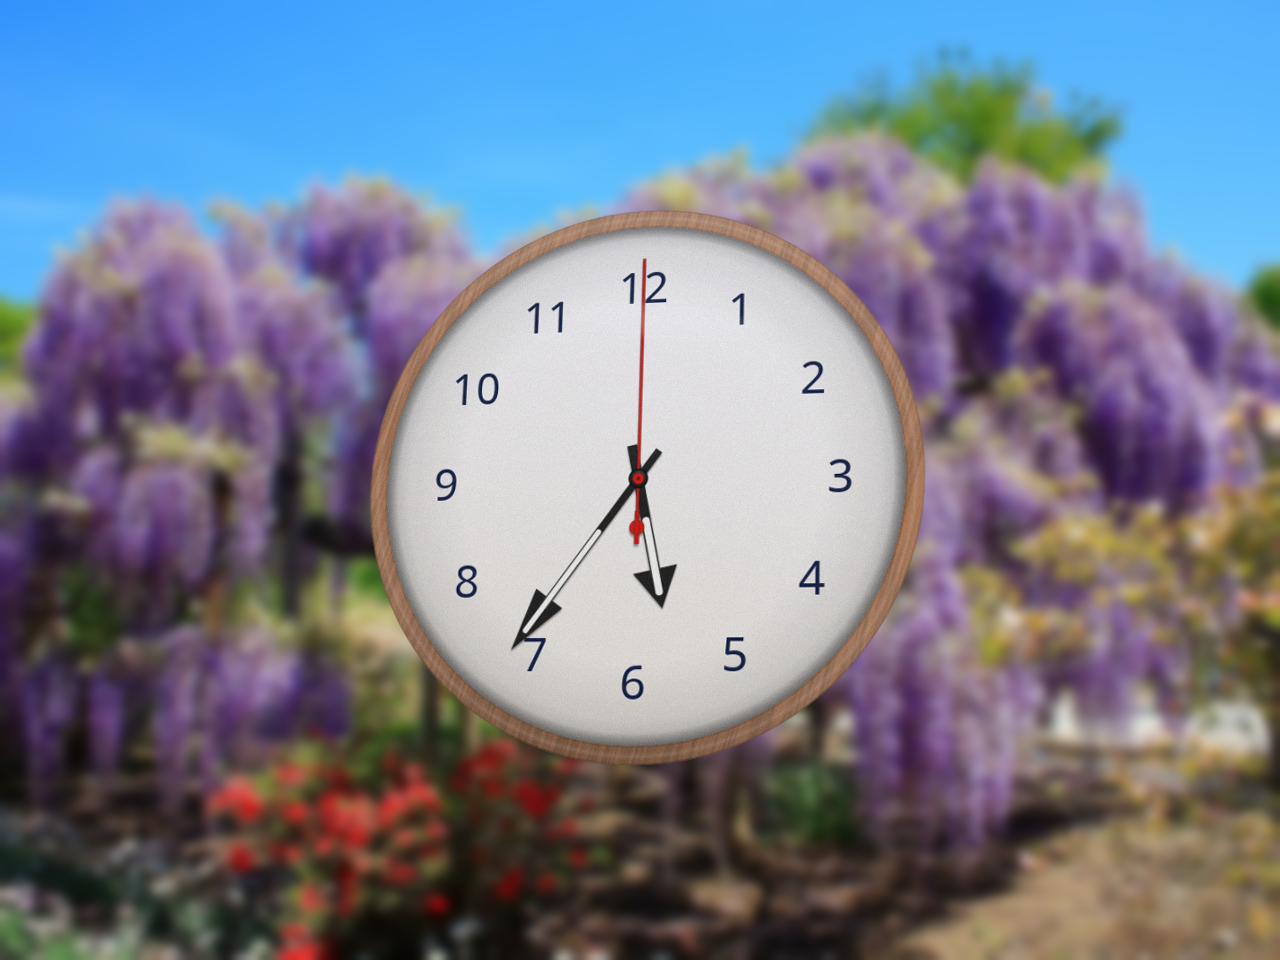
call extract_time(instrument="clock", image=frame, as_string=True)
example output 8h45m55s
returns 5h36m00s
